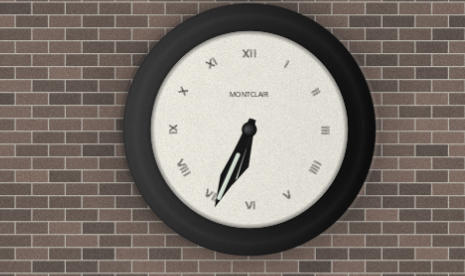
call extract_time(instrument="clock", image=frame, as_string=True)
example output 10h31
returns 6h34
